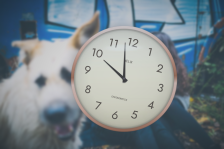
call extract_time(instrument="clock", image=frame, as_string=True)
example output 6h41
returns 9h58
